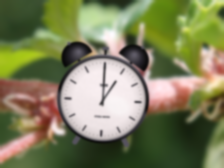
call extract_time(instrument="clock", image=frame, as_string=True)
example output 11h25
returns 1h00
